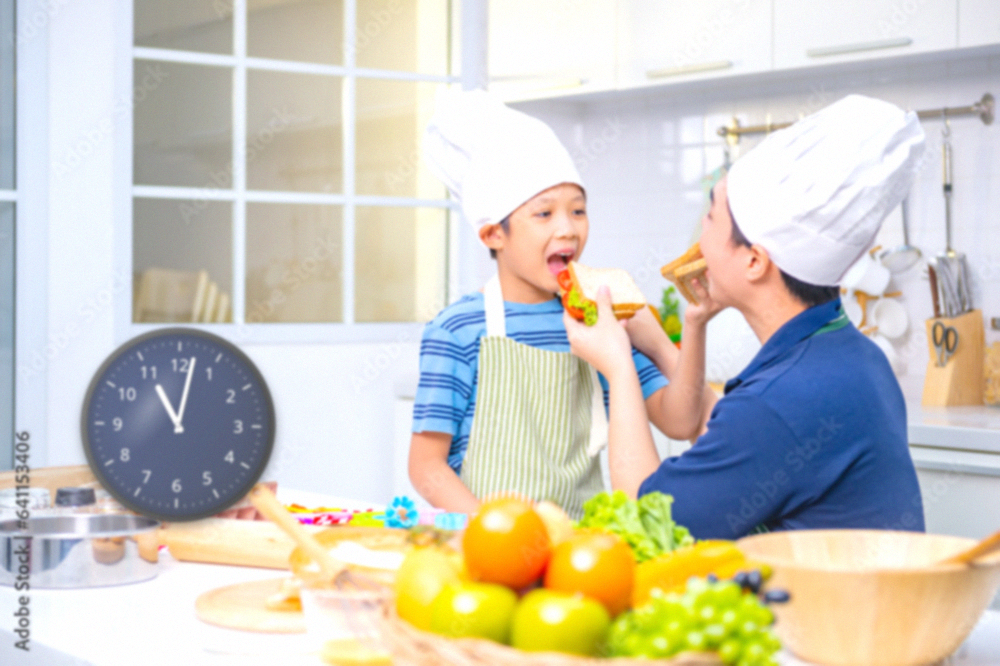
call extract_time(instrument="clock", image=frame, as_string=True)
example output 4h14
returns 11h02
